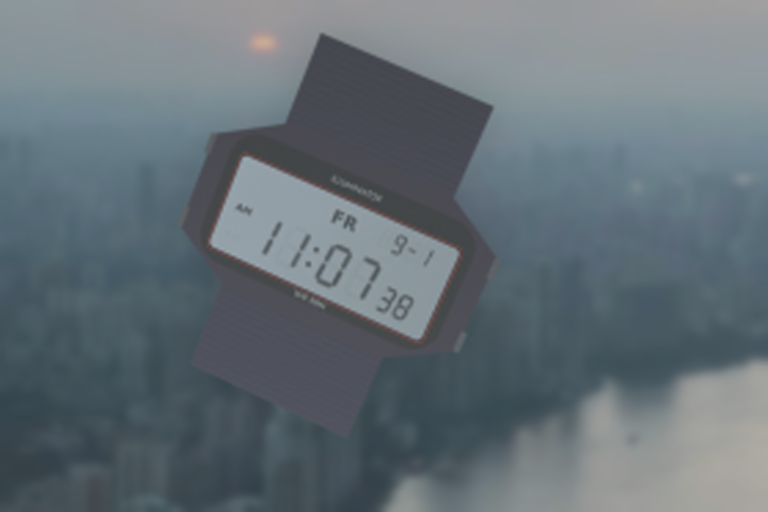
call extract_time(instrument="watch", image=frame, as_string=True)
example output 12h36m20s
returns 11h07m38s
